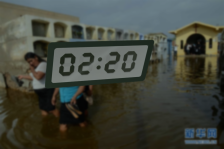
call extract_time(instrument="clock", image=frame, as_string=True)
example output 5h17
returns 2h20
